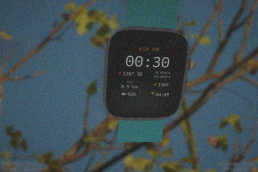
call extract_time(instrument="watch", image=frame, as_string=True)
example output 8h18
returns 0h30
